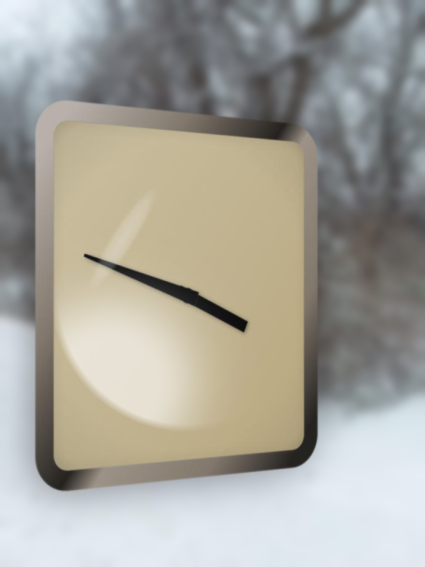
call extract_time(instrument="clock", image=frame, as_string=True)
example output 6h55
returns 3h48
